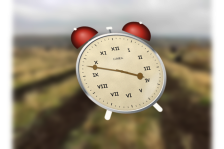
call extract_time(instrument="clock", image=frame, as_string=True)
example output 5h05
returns 3h48
